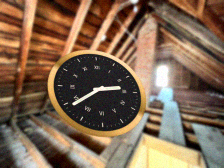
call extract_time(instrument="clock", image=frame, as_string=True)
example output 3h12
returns 2h39
